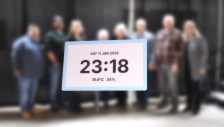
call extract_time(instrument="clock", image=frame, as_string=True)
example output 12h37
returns 23h18
